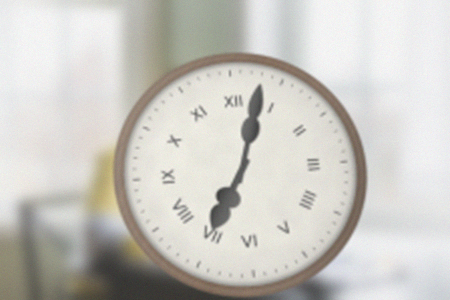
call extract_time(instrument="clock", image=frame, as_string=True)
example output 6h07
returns 7h03
